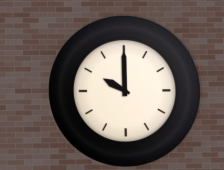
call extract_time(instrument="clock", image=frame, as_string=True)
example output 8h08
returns 10h00
